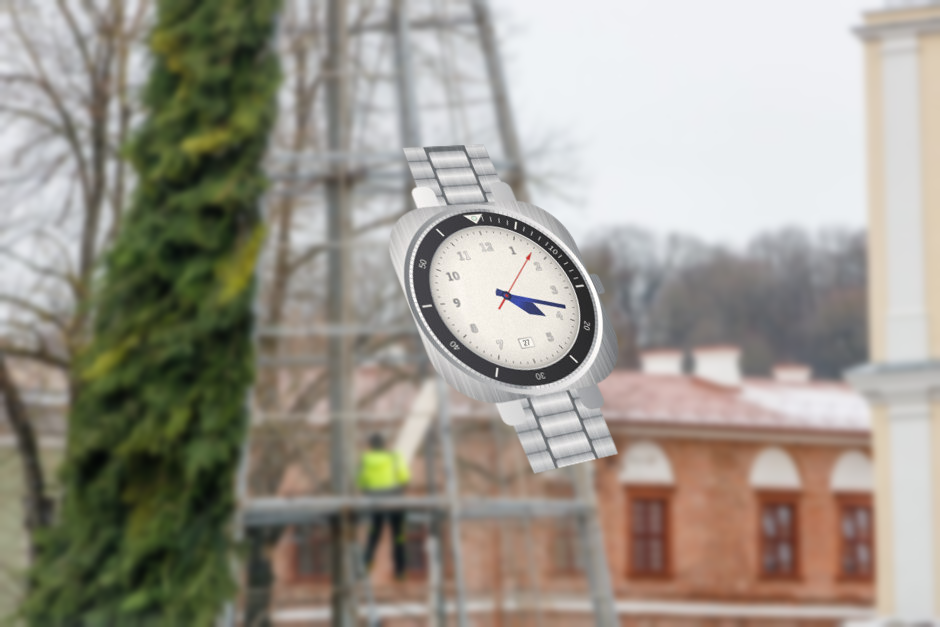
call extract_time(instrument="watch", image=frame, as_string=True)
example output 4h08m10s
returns 4h18m08s
